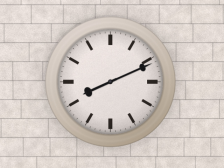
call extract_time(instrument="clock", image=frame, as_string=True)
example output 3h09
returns 8h11
